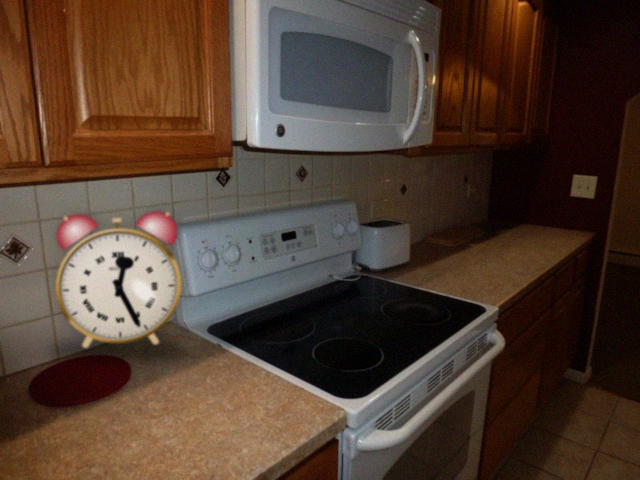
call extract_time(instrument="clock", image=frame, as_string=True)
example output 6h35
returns 12h26
